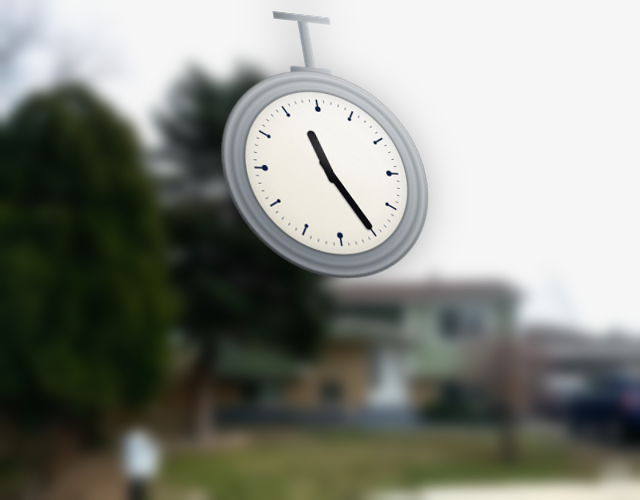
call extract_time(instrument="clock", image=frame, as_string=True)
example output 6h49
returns 11h25
